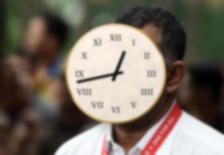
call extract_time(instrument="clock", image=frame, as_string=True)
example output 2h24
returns 12h43
